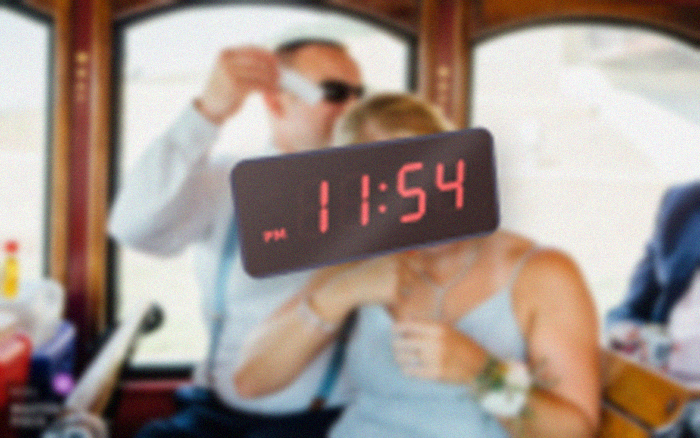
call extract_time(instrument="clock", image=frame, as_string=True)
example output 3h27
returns 11h54
